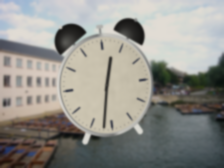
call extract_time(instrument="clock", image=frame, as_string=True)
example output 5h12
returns 12h32
